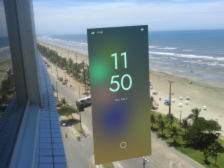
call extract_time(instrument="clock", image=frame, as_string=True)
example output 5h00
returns 11h50
